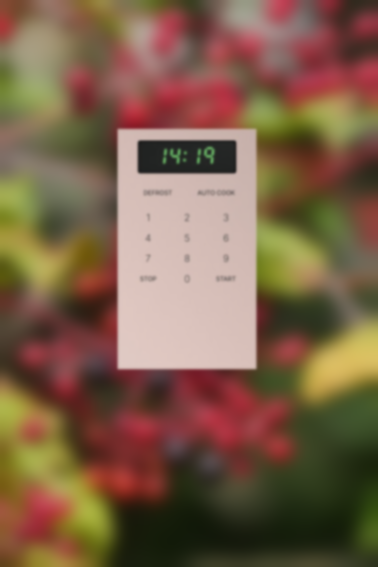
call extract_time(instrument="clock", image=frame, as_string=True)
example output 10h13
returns 14h19
